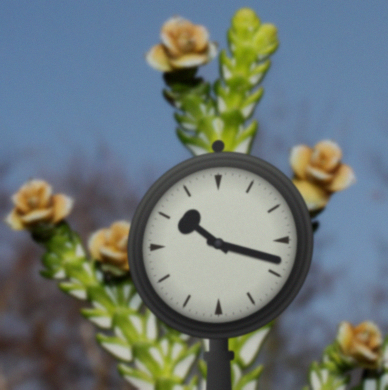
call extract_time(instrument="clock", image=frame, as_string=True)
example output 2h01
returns 10h18
